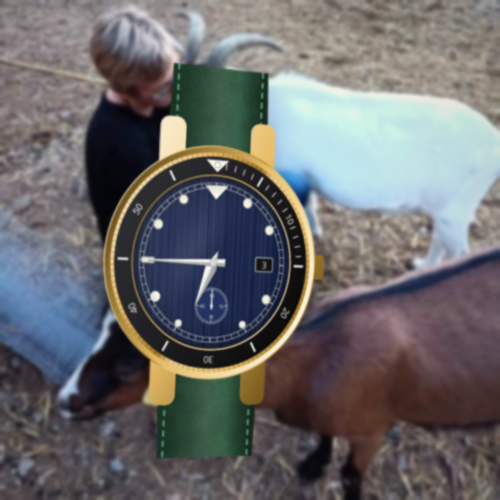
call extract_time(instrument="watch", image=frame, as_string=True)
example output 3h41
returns 6h45
